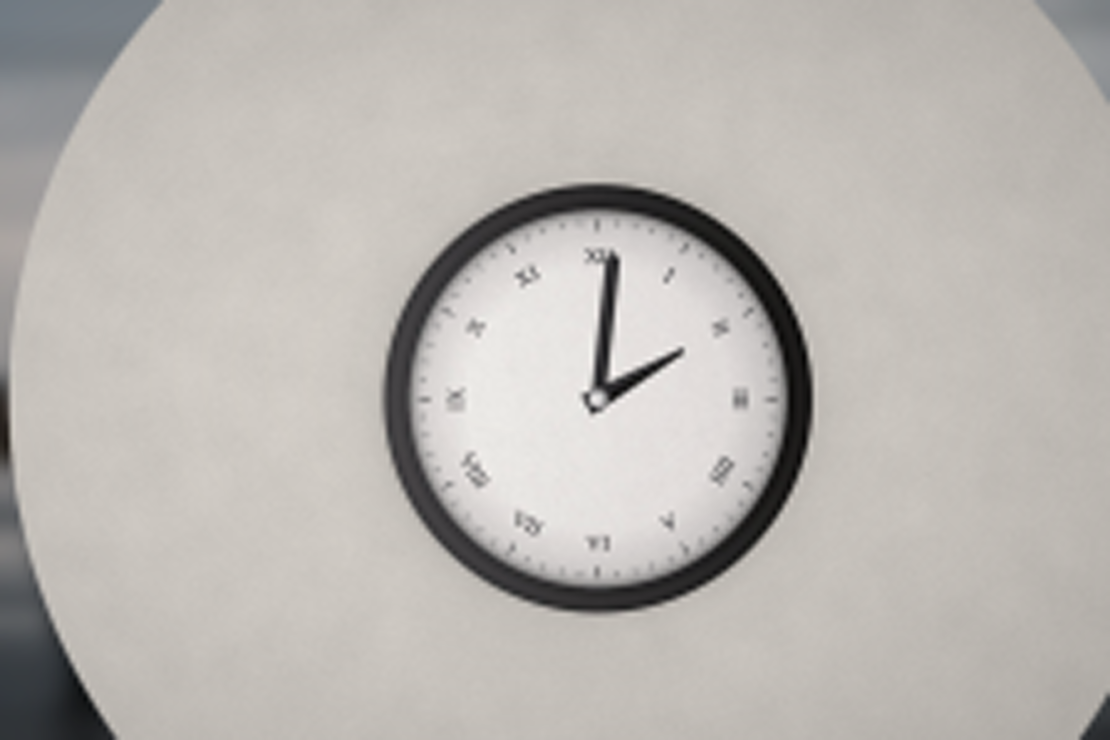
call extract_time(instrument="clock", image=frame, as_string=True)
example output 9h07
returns 2h01
